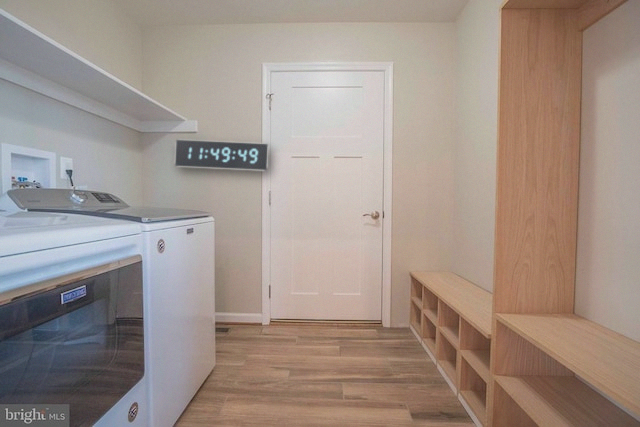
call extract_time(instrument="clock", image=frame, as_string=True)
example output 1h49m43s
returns 11h49m49s
